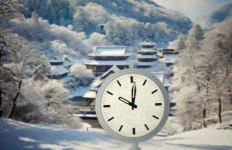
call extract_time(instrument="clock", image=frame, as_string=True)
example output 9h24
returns 10h01
